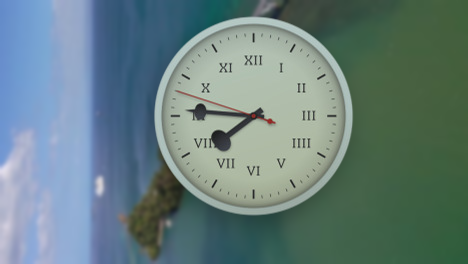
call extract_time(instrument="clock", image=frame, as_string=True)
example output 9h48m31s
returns 7h45m48s
